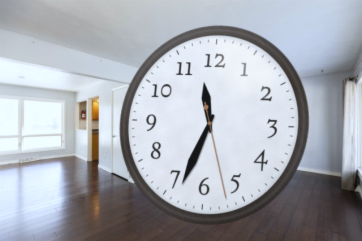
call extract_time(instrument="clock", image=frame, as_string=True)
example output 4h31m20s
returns 11h33m27s
